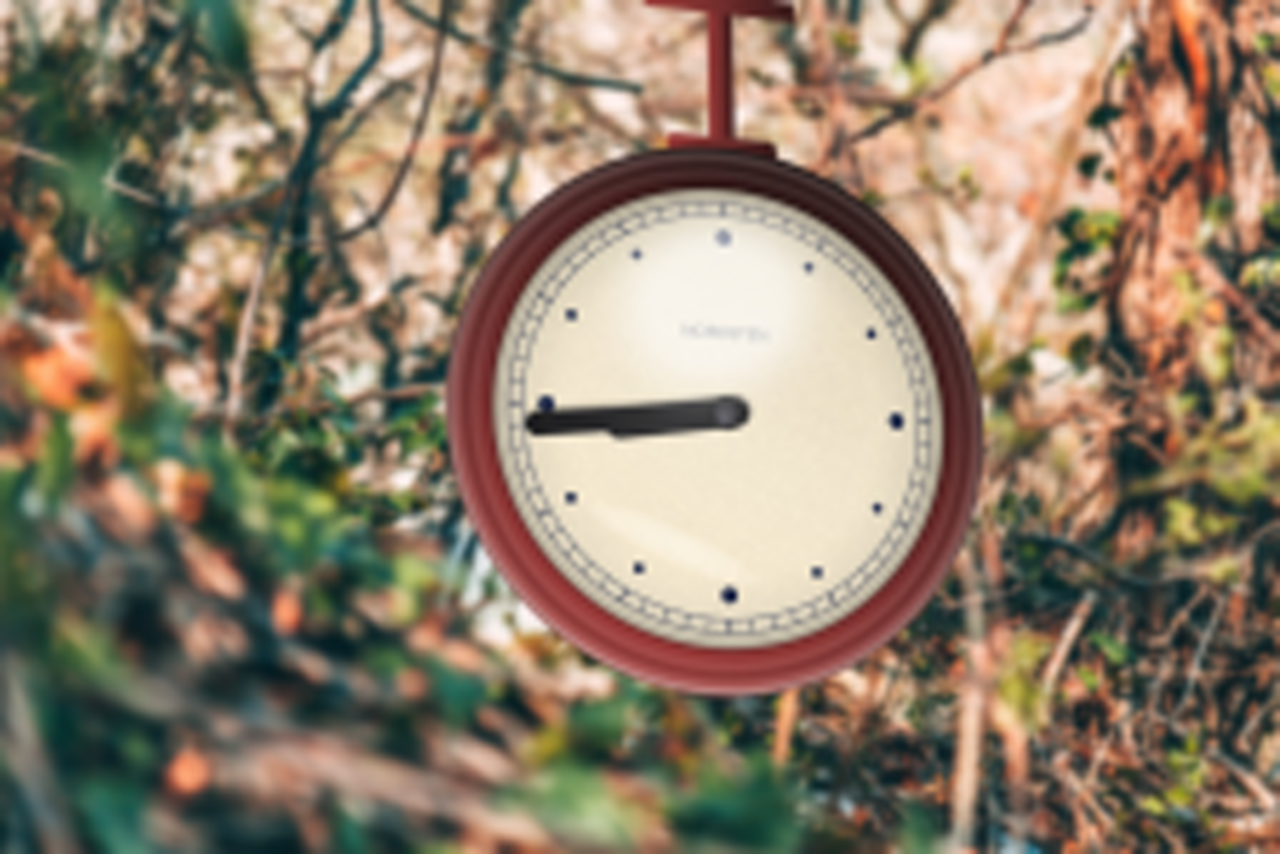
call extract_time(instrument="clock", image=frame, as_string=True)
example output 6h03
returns 8h44
